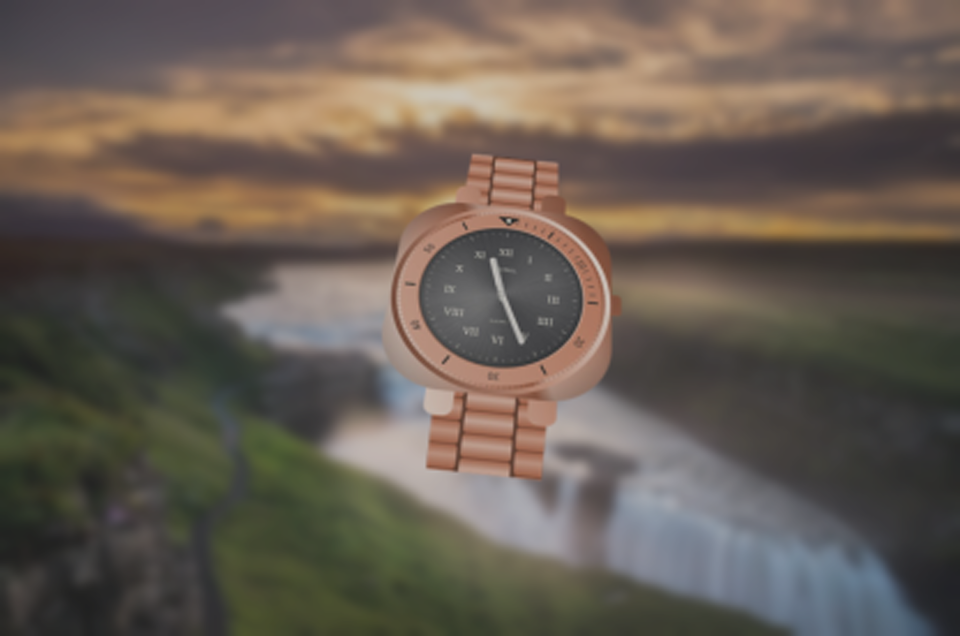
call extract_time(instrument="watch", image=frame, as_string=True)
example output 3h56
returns 11h26
